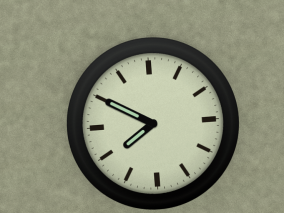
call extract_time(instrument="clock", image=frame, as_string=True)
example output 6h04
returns 7h50
